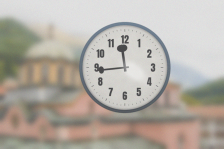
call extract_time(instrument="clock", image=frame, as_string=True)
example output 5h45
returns 11h44
